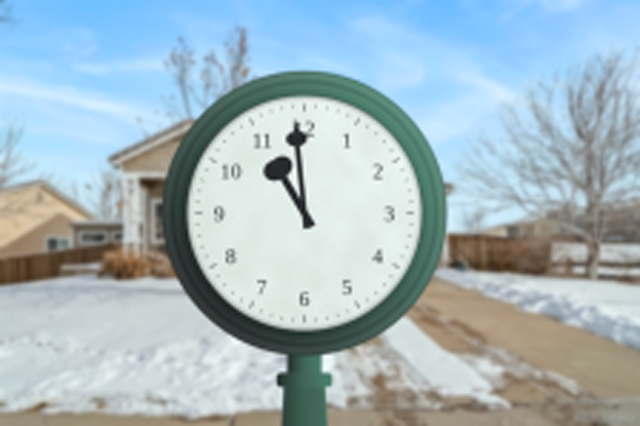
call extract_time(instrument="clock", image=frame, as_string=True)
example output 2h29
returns 10h59
